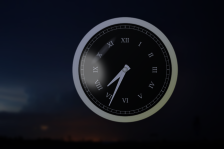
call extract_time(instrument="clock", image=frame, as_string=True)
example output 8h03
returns 7h34
